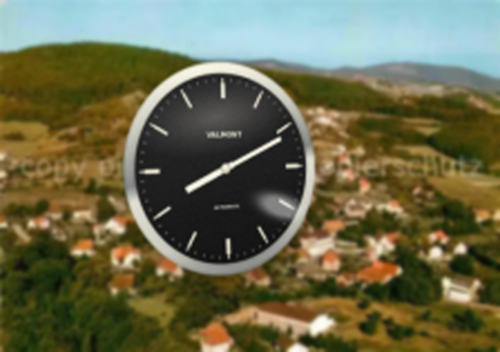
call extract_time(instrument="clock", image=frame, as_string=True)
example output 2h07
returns 8h11
